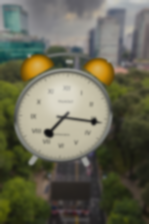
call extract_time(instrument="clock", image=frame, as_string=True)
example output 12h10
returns 7h16
